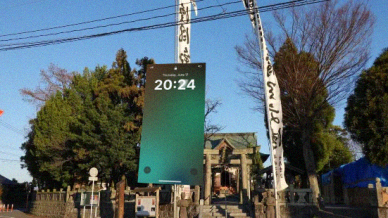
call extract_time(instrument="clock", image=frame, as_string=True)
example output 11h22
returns 20h24
